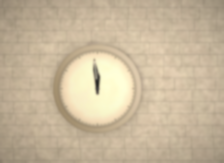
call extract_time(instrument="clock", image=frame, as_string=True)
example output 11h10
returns 11h59
